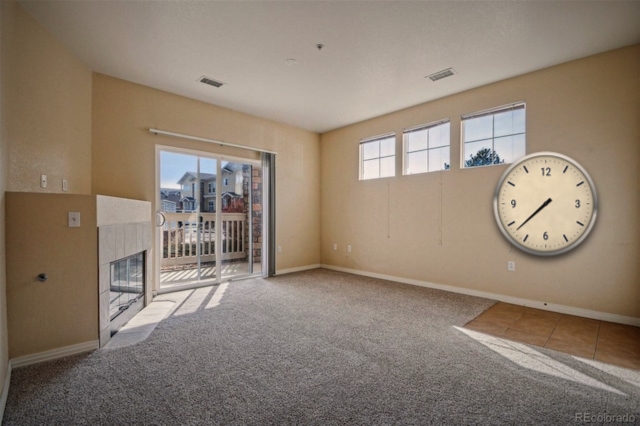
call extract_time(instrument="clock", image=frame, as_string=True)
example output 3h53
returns 7h38
